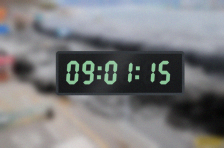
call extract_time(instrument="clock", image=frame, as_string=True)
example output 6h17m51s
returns 9h01m15s
